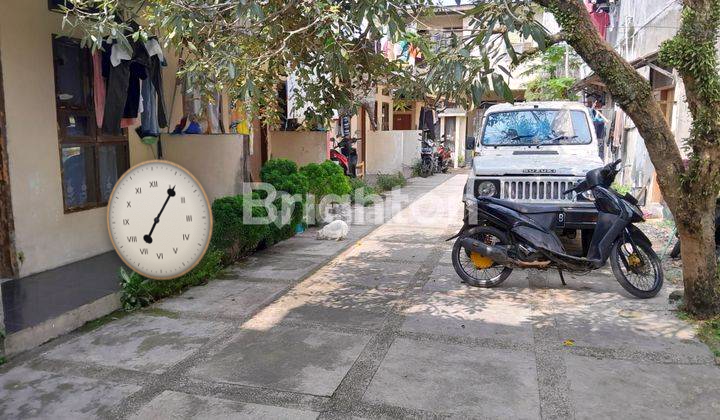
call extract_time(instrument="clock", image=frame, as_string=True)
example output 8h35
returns 7h06
